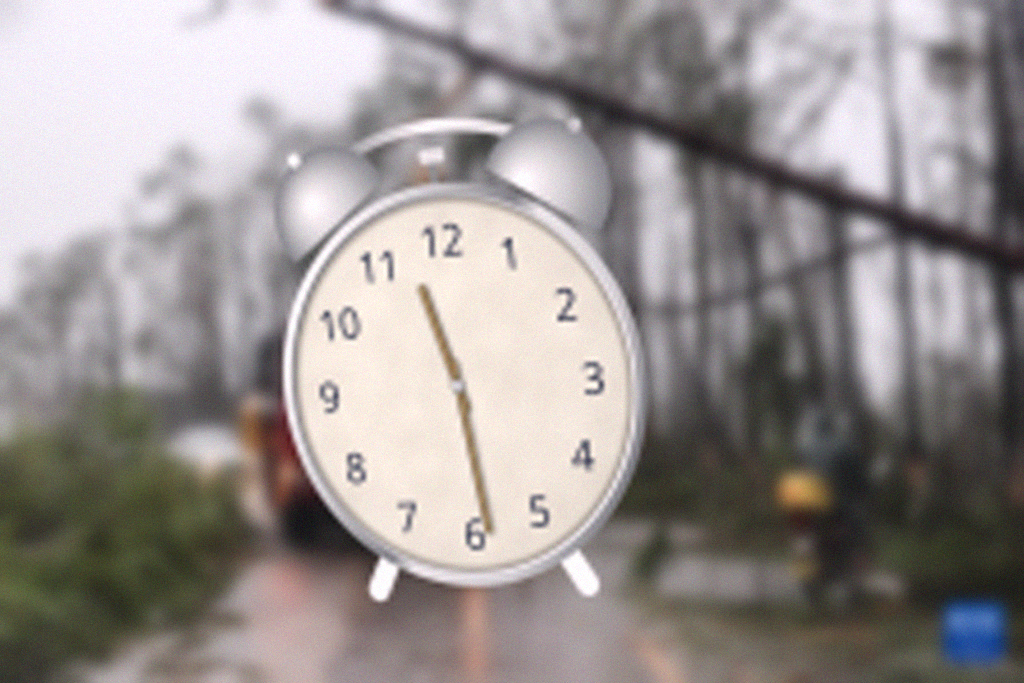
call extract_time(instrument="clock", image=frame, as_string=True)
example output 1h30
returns 11h29
